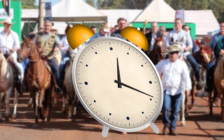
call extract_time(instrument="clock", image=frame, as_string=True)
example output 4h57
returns 12h19
